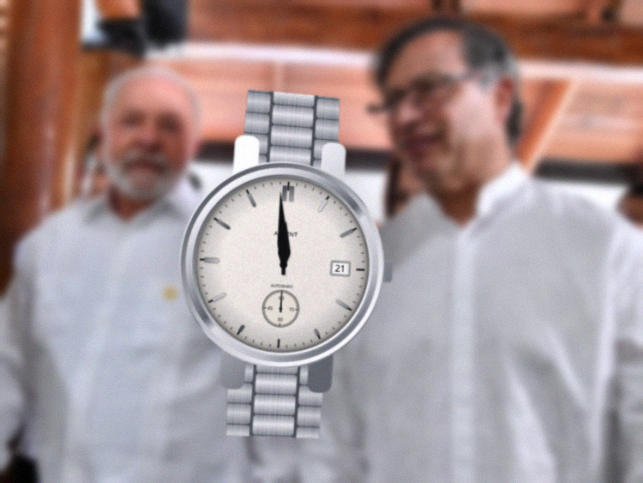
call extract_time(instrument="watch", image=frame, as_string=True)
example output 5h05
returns 11h59
